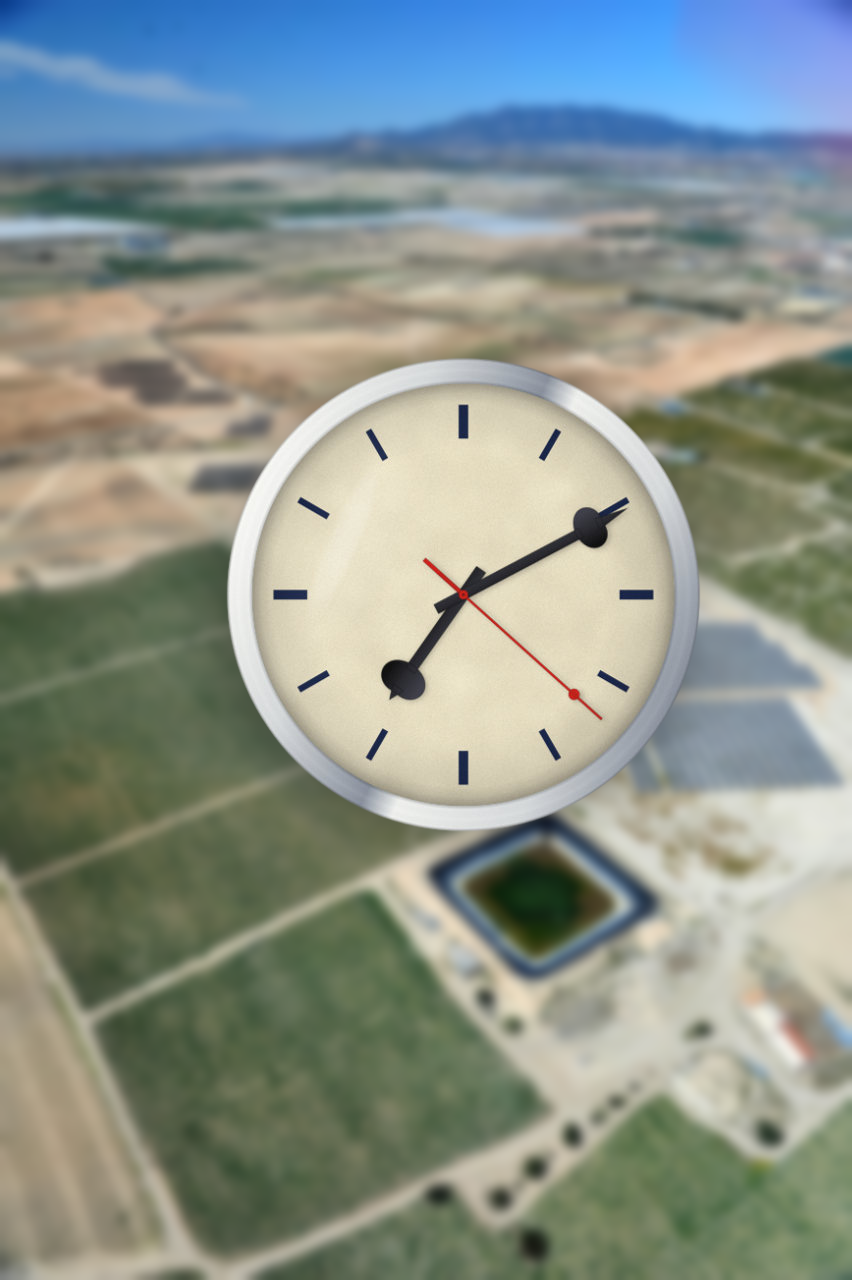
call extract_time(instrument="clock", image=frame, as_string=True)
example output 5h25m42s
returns 7h10m22s
